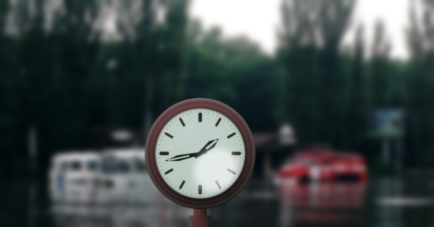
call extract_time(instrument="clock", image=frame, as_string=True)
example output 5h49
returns 1h43
